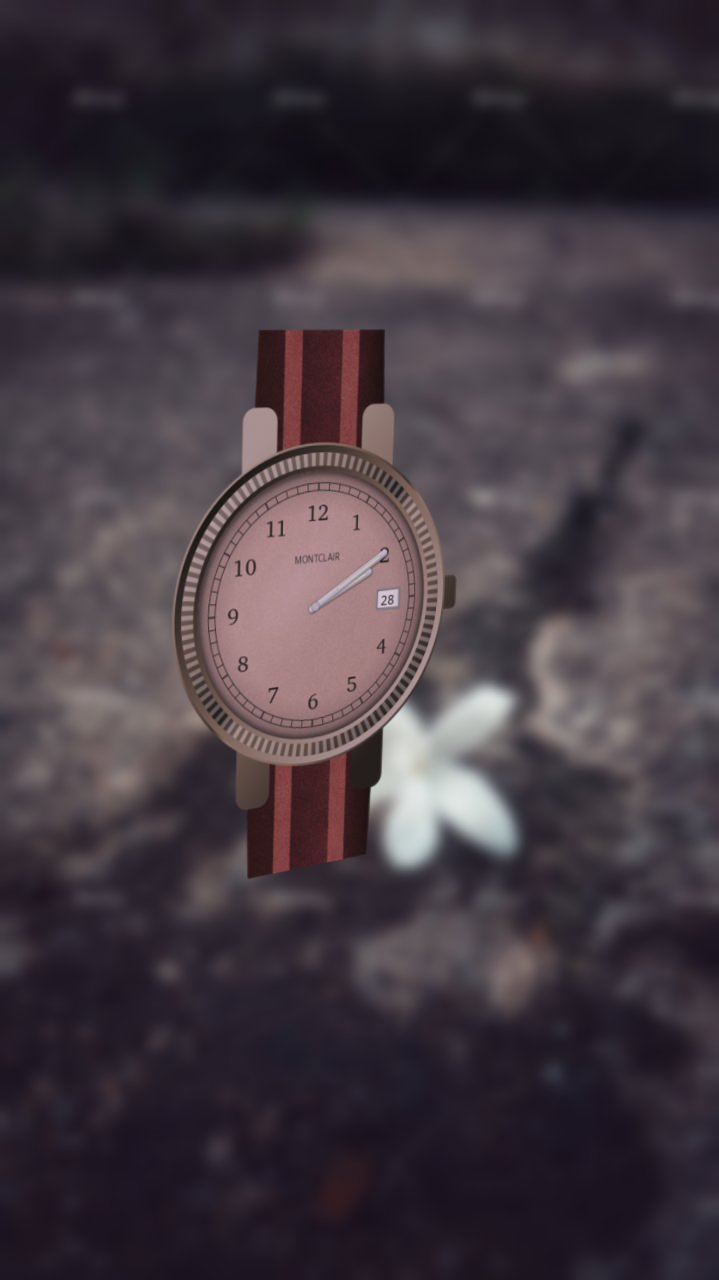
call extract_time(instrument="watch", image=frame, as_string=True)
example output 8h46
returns 2h10
